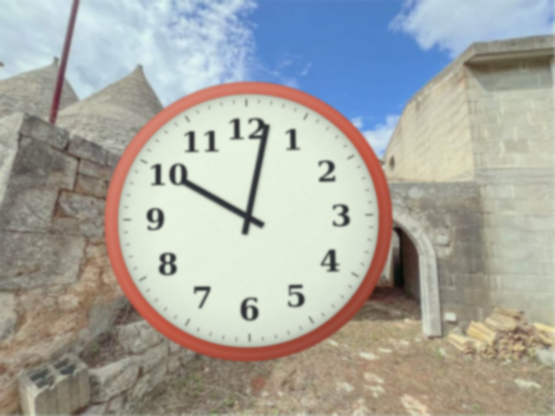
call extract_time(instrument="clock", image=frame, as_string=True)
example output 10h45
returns 10h02
